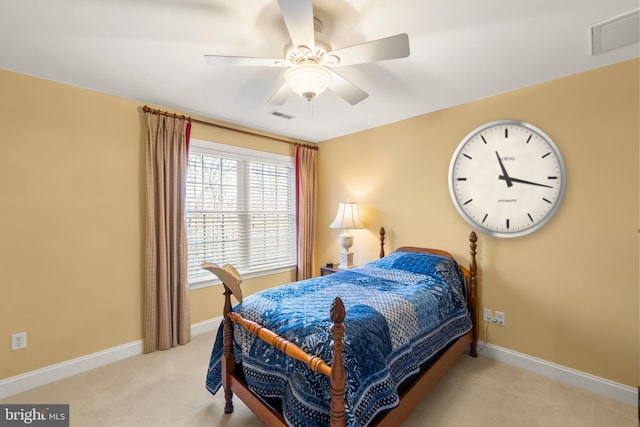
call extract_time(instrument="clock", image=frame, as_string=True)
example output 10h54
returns 11h17
